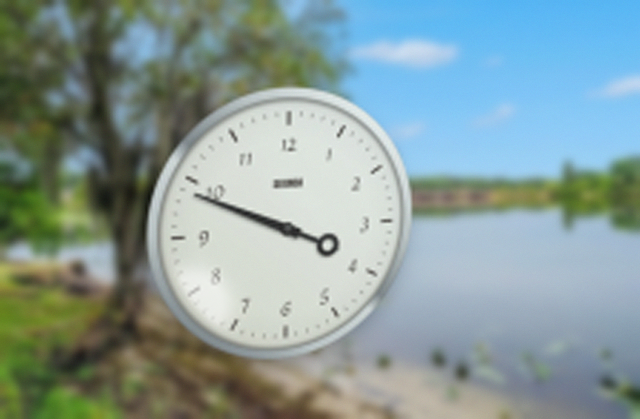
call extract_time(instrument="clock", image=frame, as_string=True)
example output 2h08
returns 3h49
